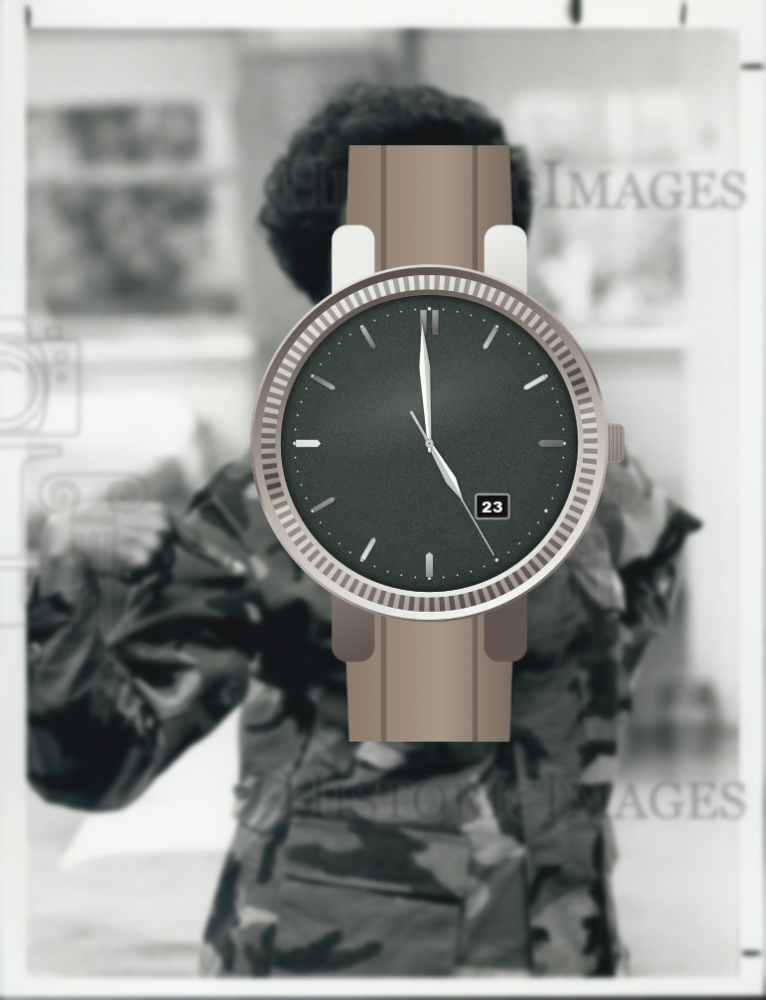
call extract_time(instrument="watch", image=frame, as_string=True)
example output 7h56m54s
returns 4h59m25s
